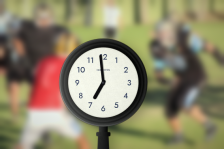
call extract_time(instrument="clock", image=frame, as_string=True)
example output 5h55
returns 6h59
